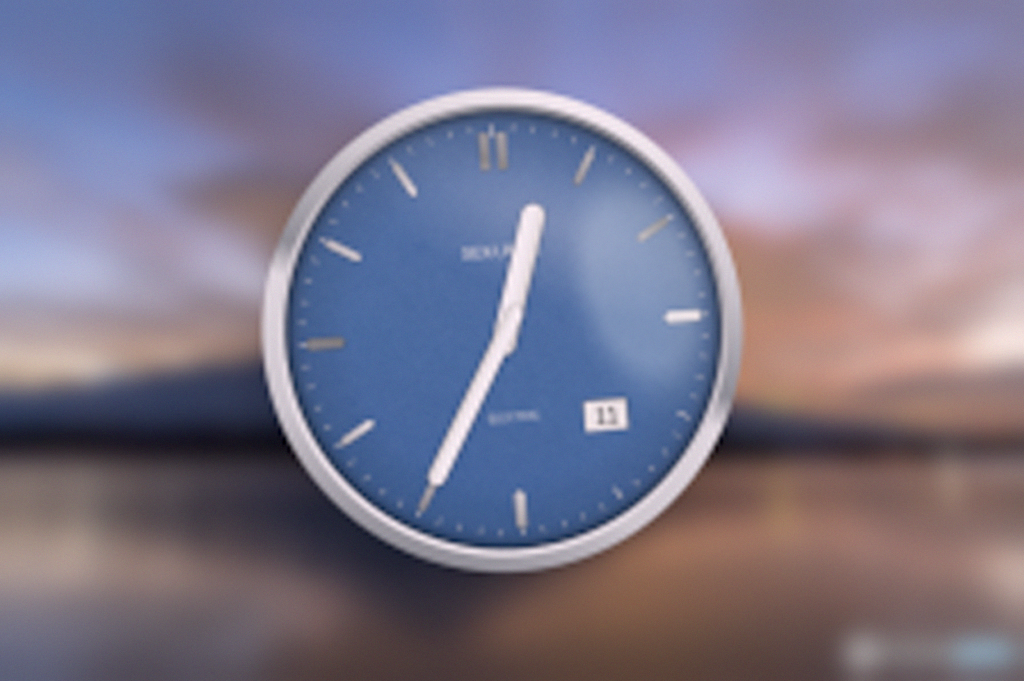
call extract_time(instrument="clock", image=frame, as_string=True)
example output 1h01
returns 12h35
